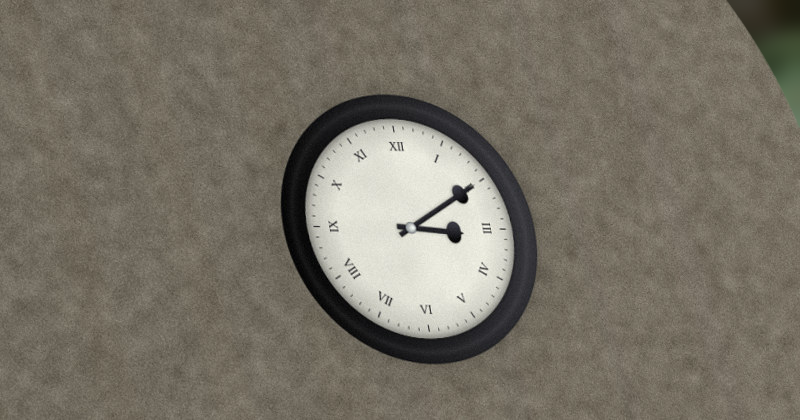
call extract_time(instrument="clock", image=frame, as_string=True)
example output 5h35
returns 3h10
